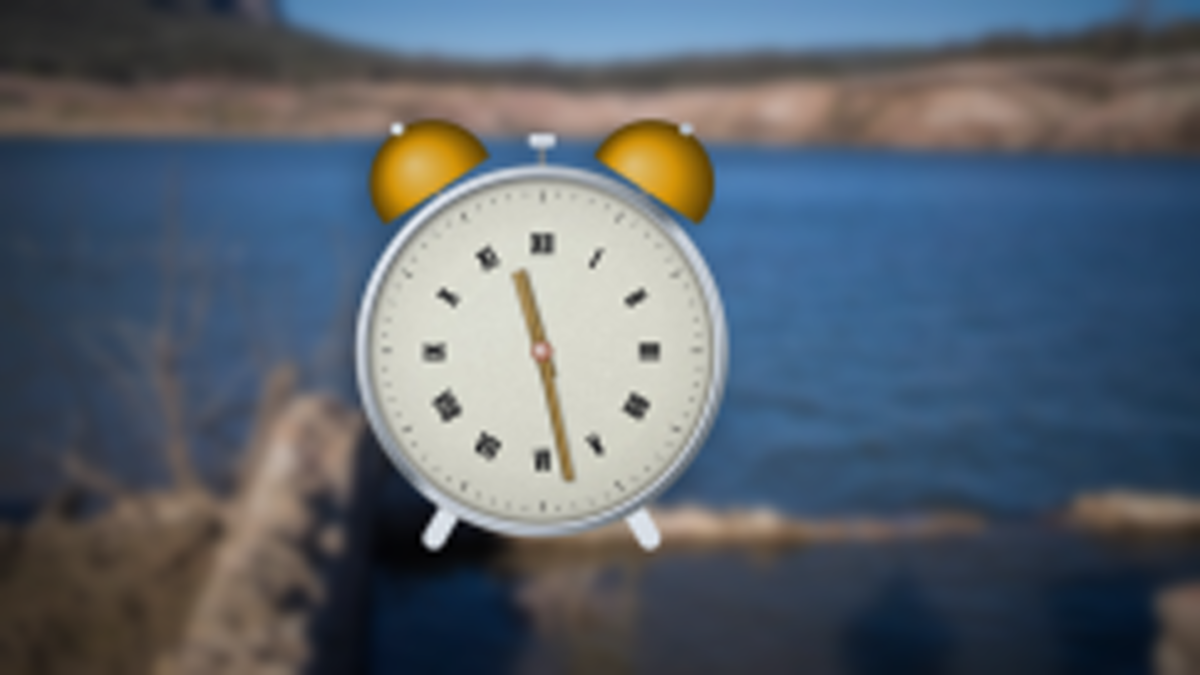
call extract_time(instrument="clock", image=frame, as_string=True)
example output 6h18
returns 11h28
